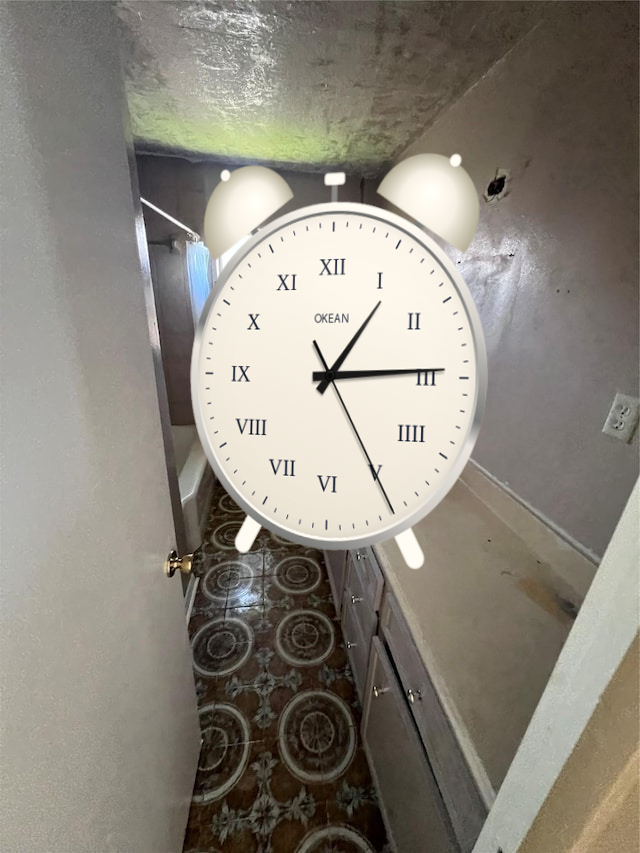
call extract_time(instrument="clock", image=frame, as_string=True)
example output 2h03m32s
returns 1h14m25s
